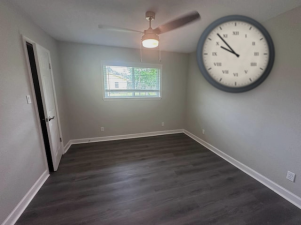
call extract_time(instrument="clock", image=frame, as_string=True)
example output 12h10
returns 9h53
